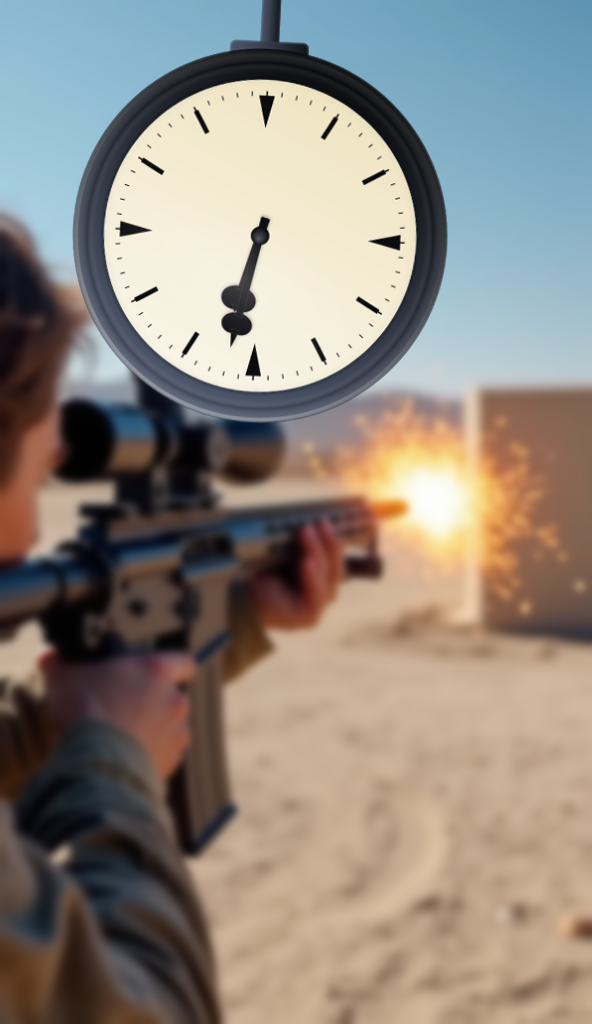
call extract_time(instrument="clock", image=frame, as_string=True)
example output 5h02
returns 6h32
